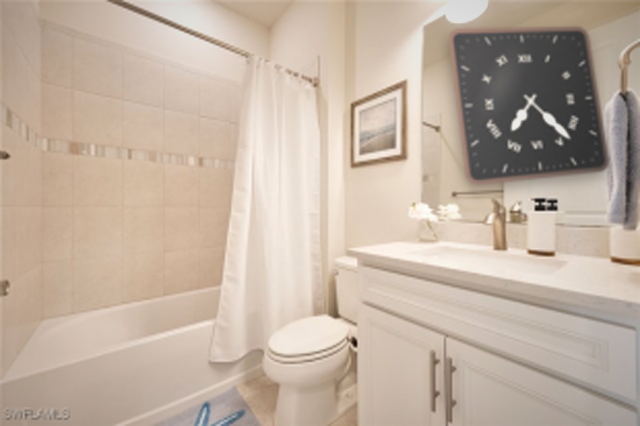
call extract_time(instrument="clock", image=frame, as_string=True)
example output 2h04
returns 7h23
